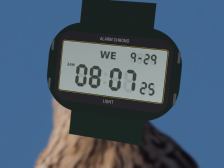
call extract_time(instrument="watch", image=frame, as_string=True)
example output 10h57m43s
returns 8h07m25s
